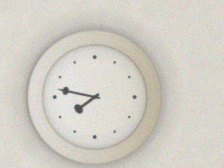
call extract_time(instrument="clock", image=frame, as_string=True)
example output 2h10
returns 7h47
